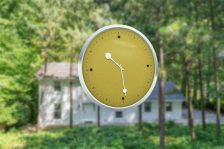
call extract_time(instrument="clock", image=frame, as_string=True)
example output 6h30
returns 10h29
